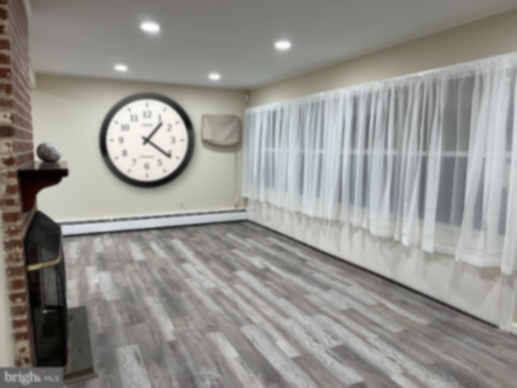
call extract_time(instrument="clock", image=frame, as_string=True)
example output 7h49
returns 1h21
